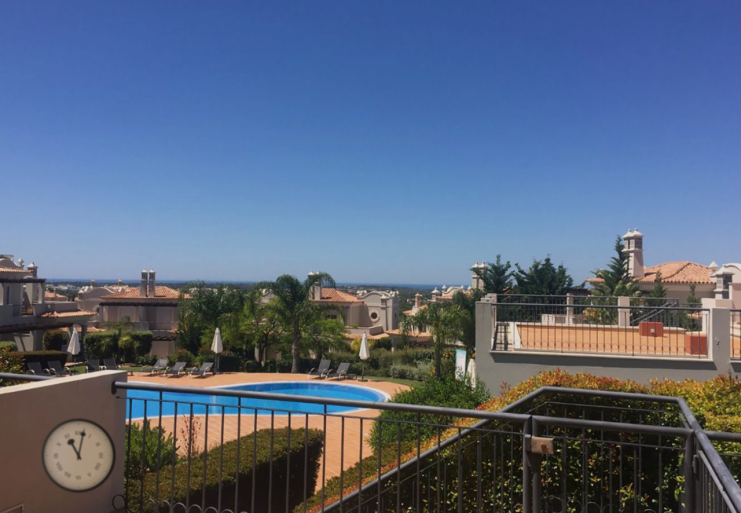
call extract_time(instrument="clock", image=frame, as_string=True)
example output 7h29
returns 11h02
